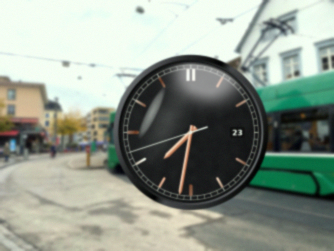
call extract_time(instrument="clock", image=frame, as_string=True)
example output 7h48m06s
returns 7h31m42s
